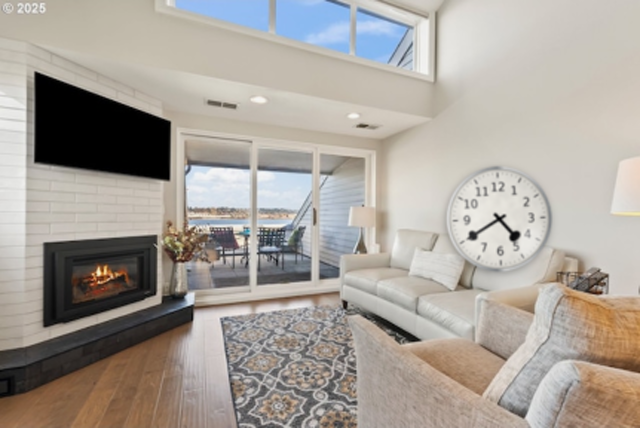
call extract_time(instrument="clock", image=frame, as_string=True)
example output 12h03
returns 4h40
